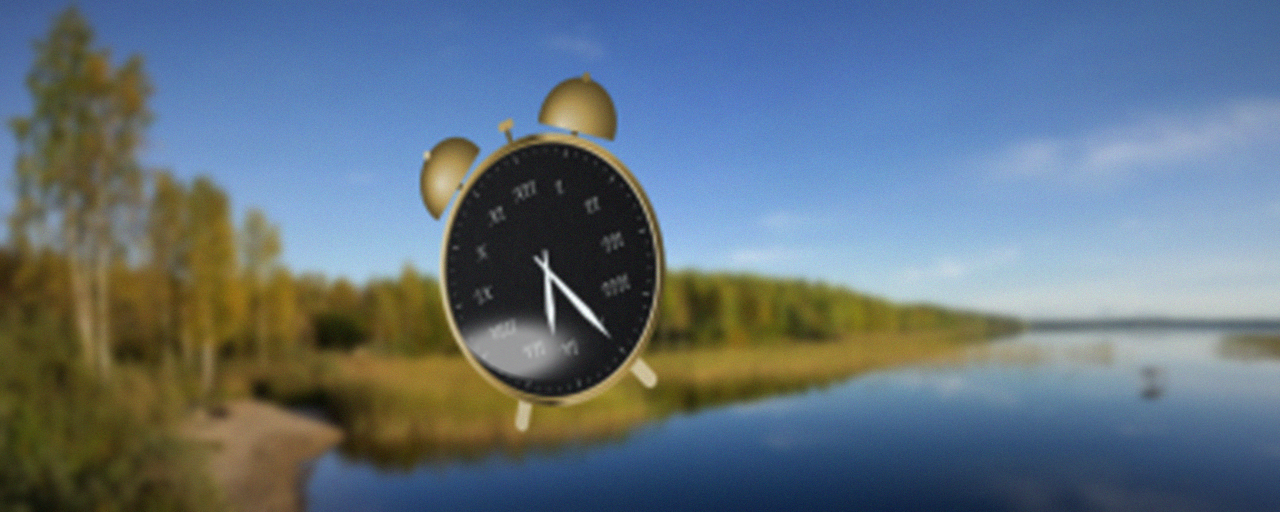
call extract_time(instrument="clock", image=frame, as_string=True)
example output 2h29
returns 6h25
